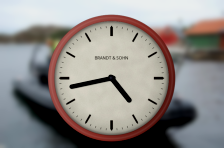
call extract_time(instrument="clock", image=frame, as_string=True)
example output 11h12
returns 4h43
